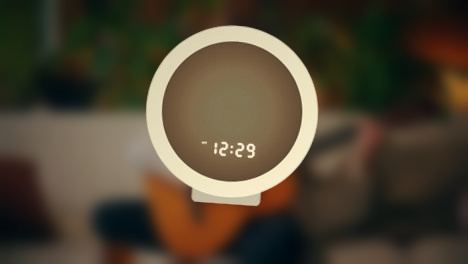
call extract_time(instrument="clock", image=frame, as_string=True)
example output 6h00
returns 12h29
